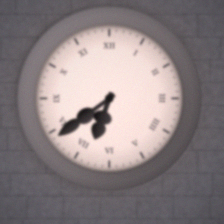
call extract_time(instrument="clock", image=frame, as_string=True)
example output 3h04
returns 6h39
